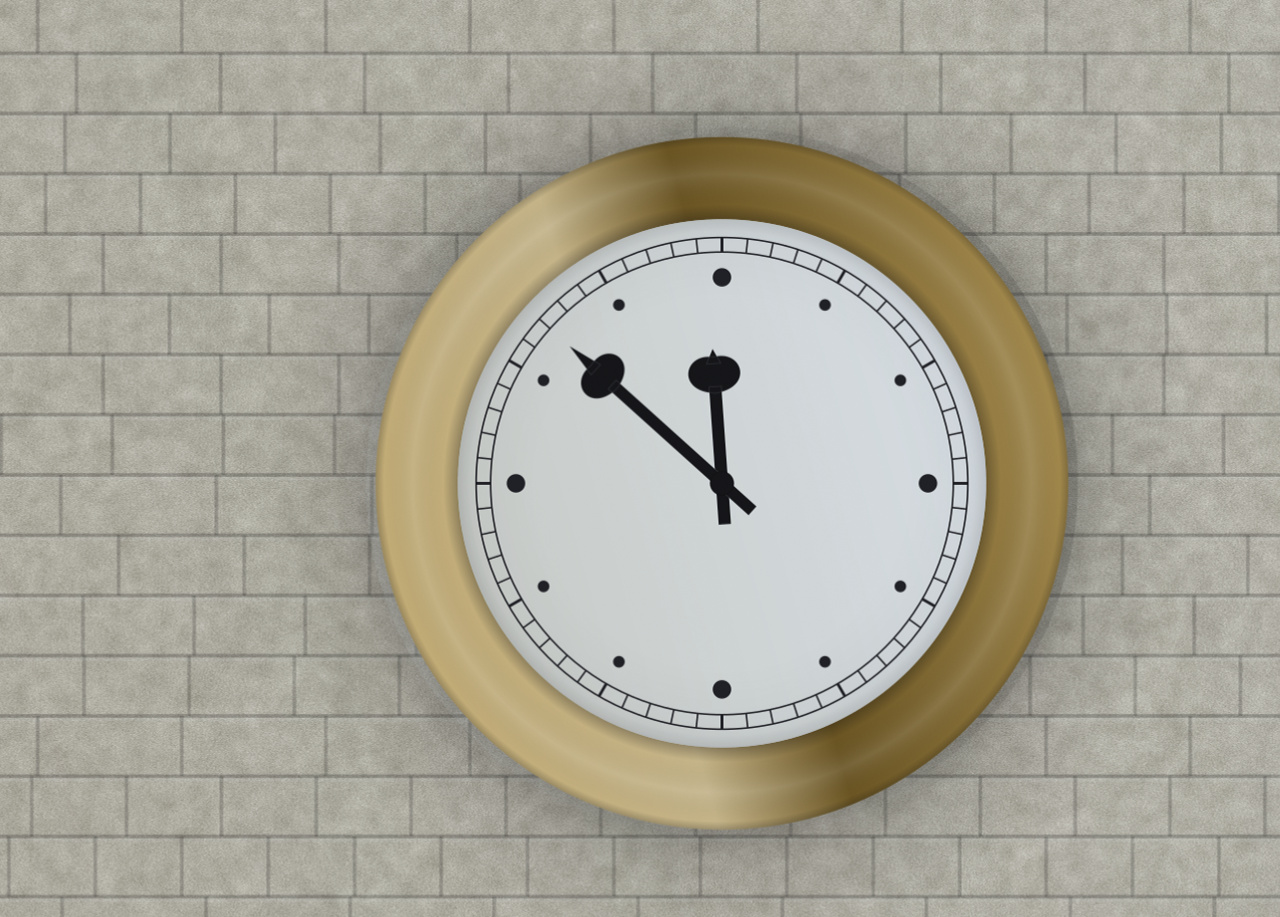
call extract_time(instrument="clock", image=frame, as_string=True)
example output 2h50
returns 11h52
